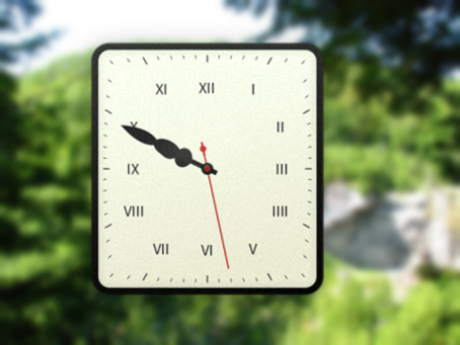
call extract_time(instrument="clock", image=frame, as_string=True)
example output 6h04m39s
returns 9h49m28s
